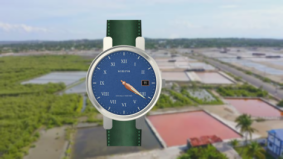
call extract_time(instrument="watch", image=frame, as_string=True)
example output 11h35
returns 4h21
